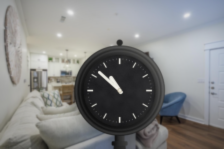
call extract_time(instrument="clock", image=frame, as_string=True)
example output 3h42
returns 10h52
